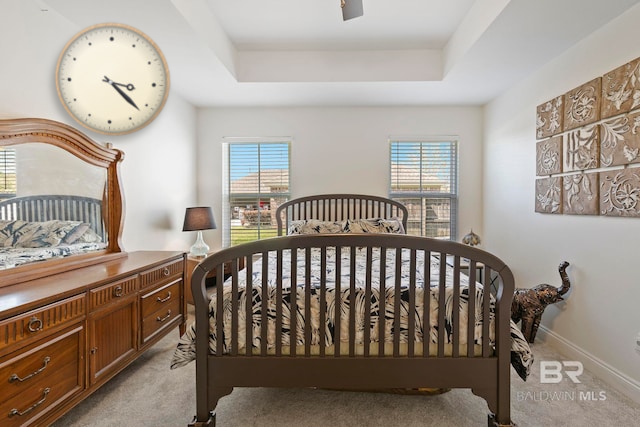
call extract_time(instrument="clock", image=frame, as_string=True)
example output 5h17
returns 3h22
